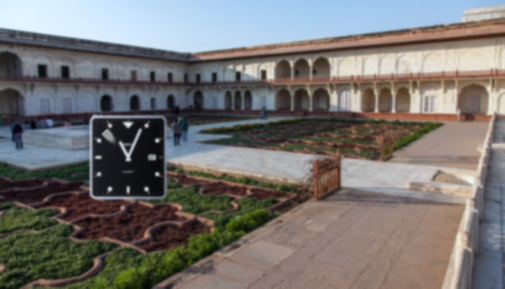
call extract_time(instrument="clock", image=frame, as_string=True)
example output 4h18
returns 11h04
